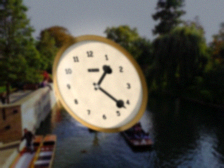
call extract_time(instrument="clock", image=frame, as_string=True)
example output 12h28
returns 1h22
